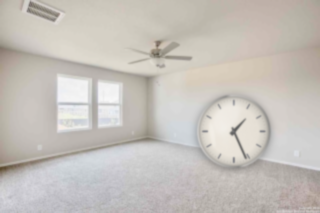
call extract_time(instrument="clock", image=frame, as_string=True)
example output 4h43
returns 1h26
